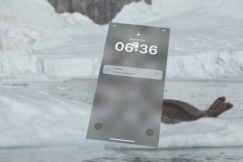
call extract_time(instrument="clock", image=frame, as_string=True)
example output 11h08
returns 6h36
